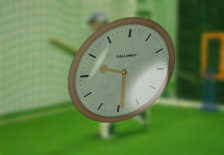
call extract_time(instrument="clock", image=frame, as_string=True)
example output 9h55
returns 9h29
